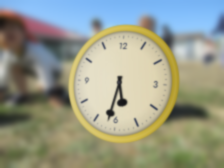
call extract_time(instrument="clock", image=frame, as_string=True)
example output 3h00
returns 5h32
